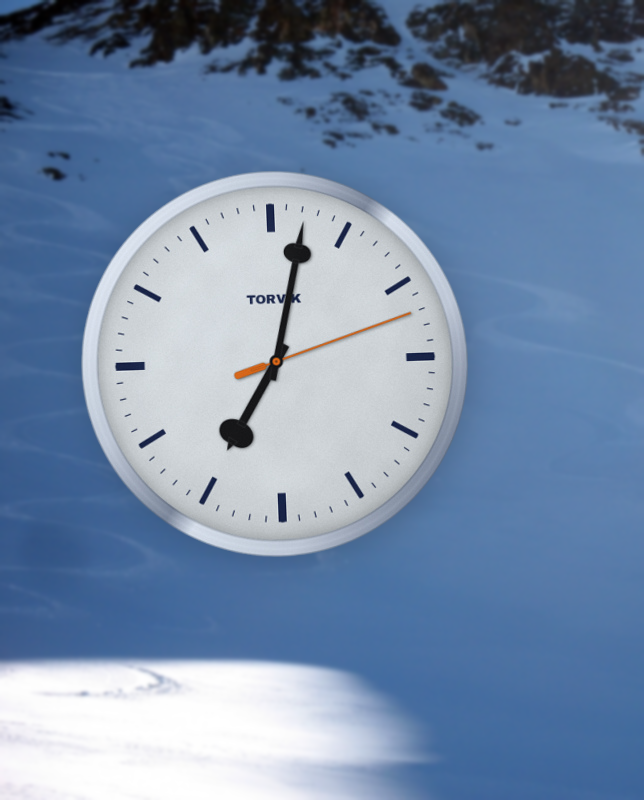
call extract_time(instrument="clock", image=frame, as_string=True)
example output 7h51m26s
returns 7h02m12s
